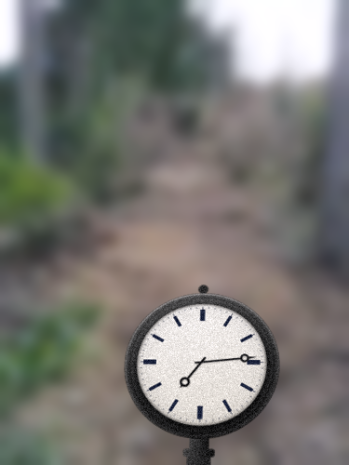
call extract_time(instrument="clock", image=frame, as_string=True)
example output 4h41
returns 7h14
